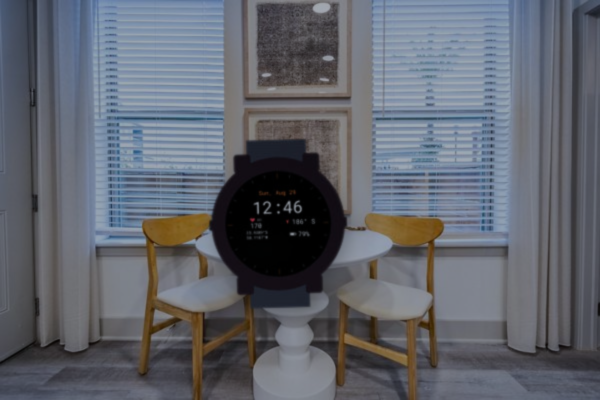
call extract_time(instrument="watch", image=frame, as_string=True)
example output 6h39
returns 12h46
